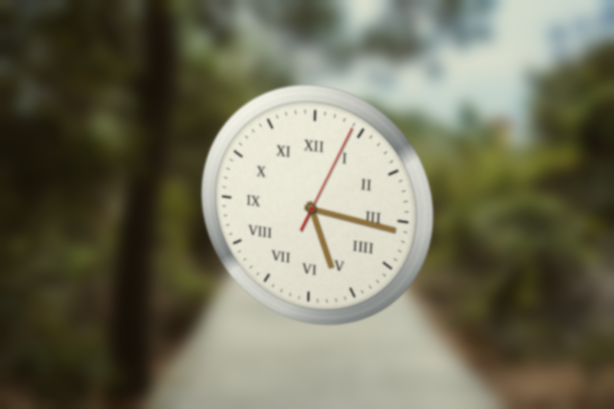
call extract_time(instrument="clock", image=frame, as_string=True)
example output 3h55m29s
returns 5h16m04s
